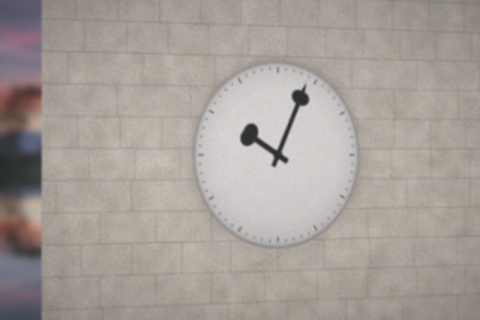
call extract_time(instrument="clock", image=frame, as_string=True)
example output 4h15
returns 10h04
